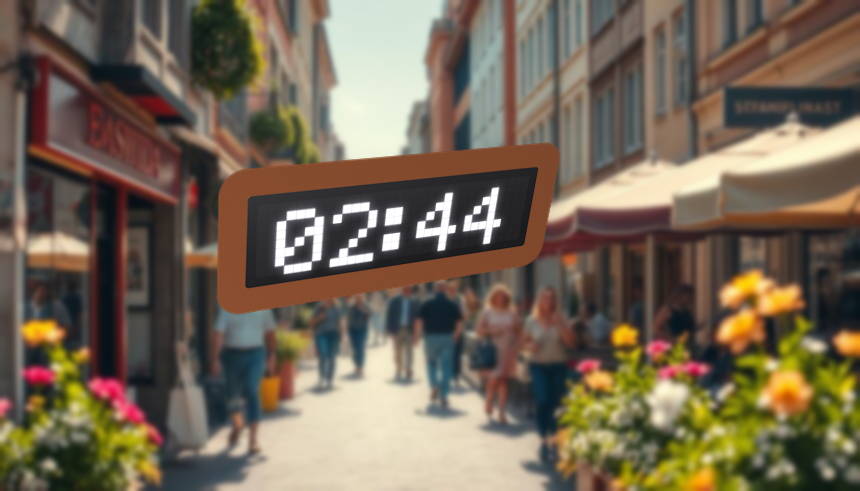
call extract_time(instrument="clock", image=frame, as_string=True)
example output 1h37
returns 2h44
